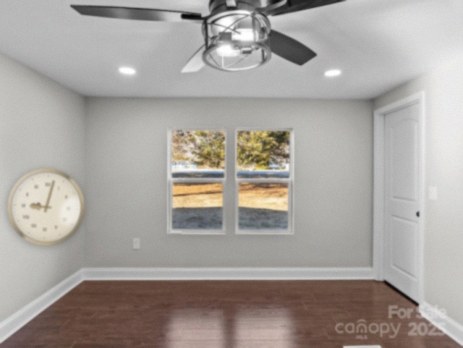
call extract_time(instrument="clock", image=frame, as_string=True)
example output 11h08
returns 9h02
